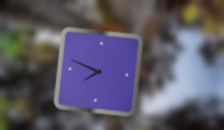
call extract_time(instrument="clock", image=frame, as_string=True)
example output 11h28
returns 7h48
